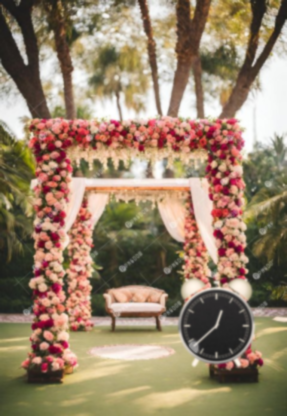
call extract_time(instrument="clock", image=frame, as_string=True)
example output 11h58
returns 12h38
